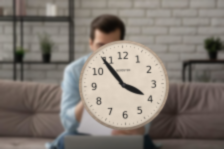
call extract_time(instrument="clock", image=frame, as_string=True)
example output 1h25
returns 3h54
